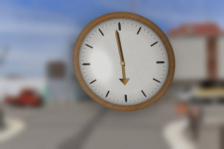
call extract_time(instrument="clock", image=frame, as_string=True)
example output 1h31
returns 5h59
